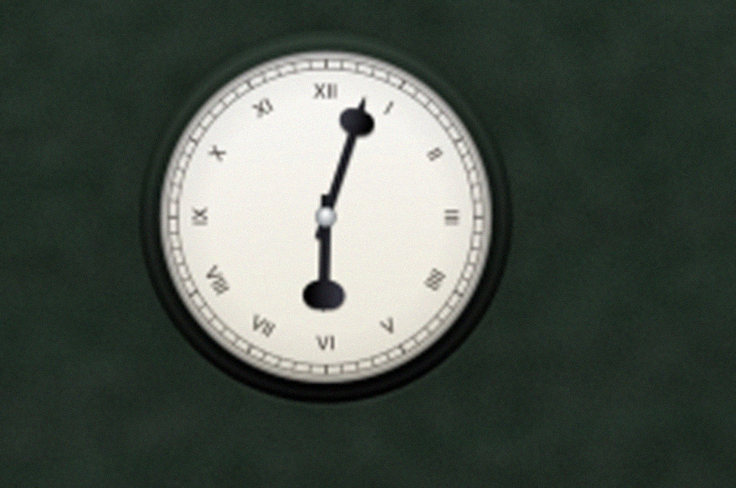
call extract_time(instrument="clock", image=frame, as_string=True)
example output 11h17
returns 6h03
